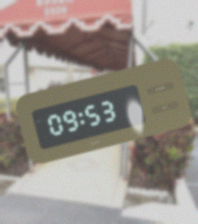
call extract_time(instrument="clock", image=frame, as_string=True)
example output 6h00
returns 9h53
